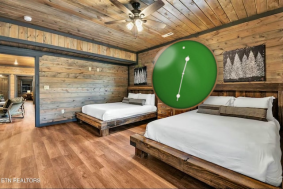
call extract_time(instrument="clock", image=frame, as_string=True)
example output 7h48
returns 12h32
